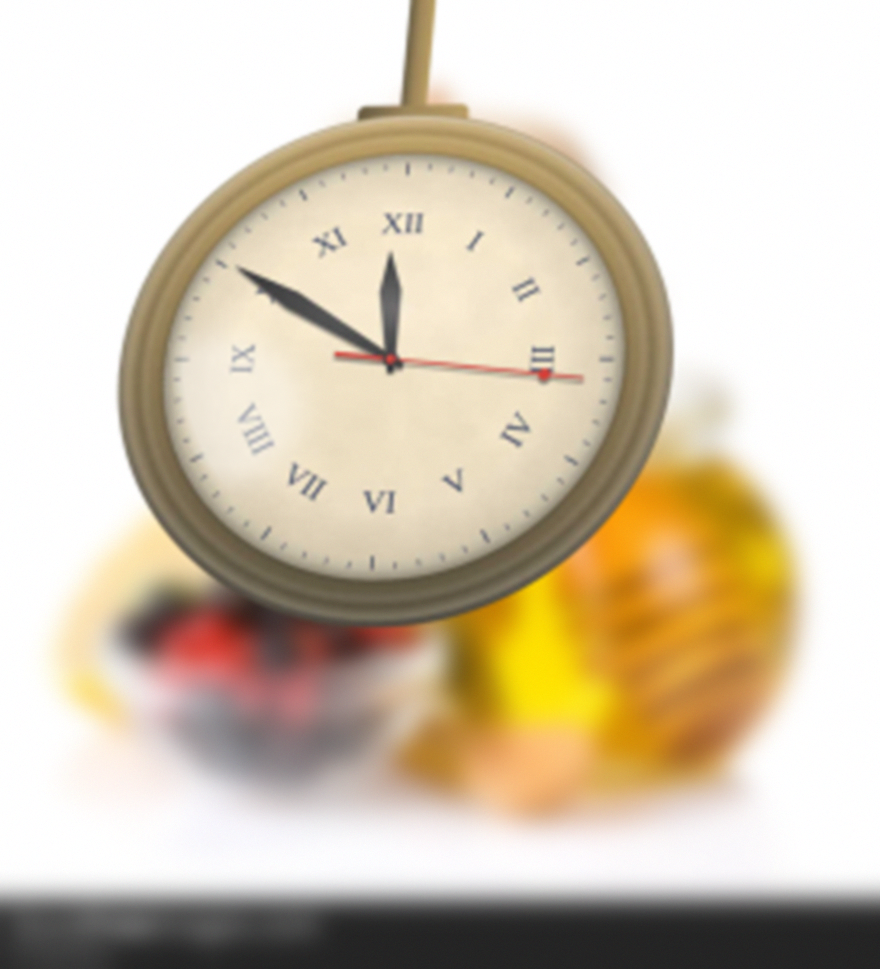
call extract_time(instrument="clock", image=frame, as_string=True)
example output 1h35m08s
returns 11h50m16s
